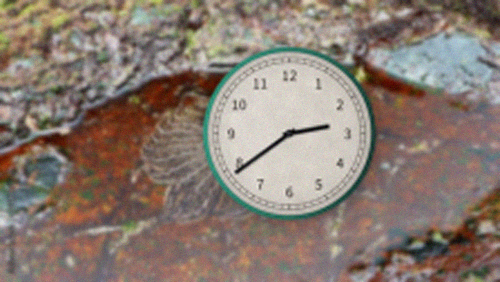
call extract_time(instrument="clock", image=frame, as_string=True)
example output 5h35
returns 2h39
